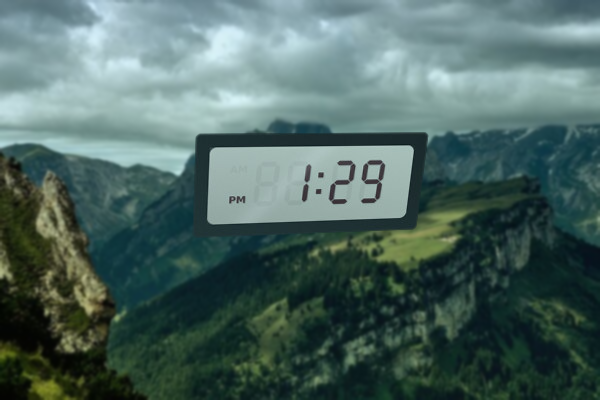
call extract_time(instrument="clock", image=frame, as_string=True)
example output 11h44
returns 1h29
